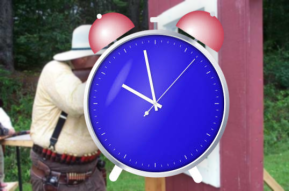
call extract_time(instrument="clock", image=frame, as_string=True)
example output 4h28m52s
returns 9h58m07s
